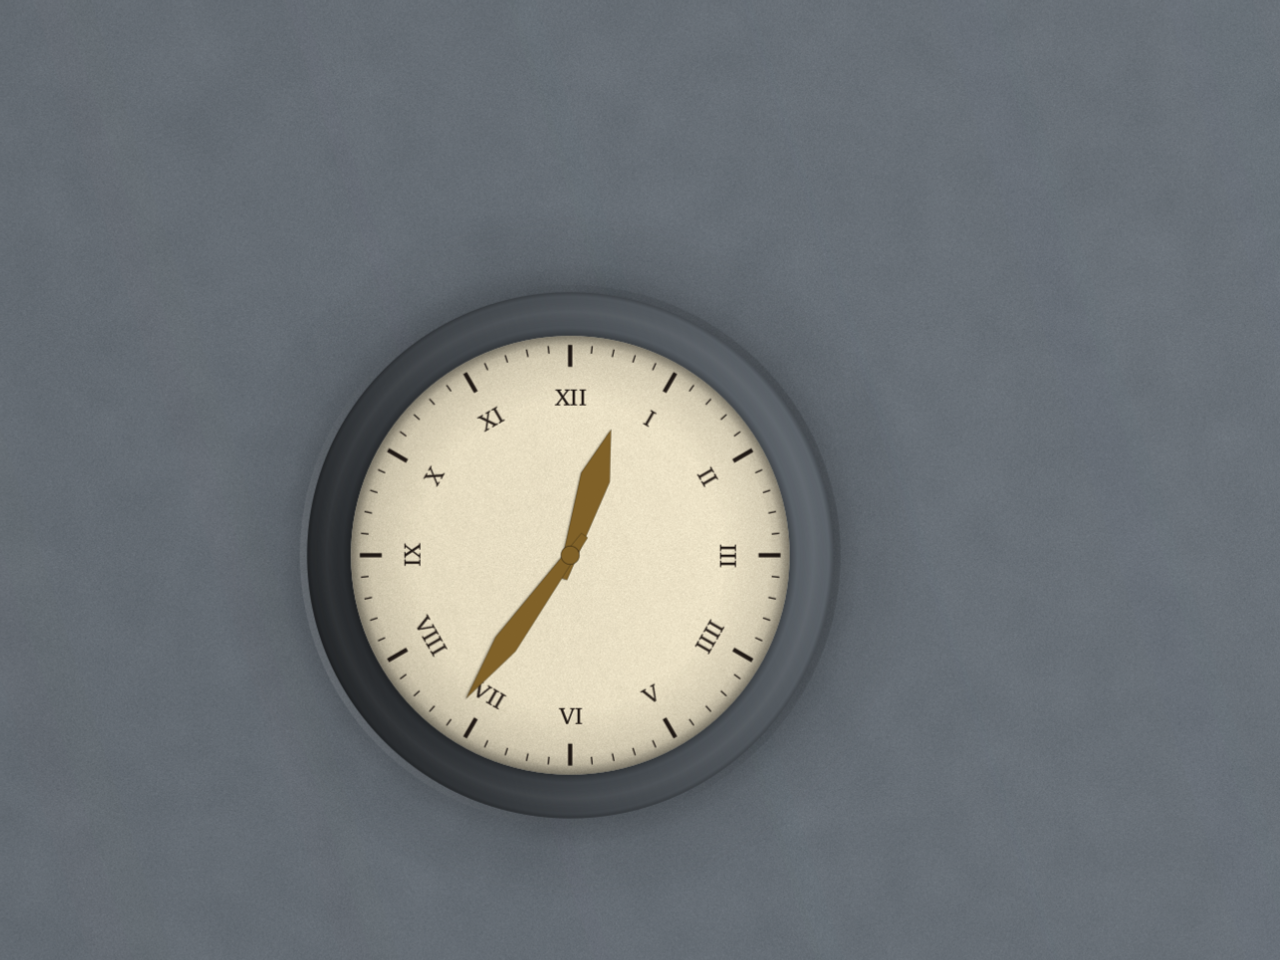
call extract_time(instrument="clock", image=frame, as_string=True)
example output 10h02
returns 12h36
